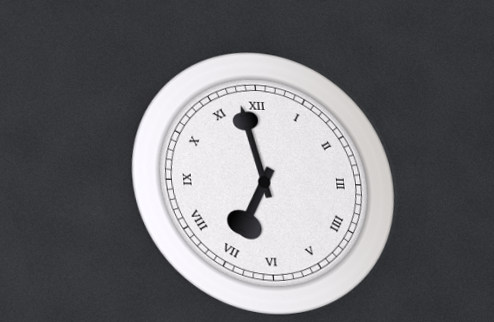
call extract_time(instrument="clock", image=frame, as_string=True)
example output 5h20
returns 6h58
